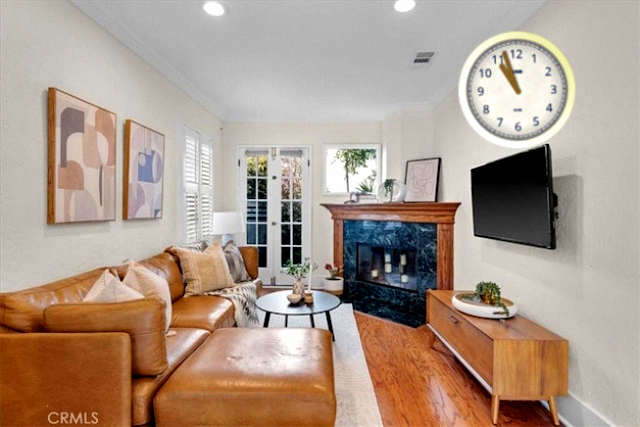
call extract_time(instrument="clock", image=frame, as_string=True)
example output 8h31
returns 10h57
